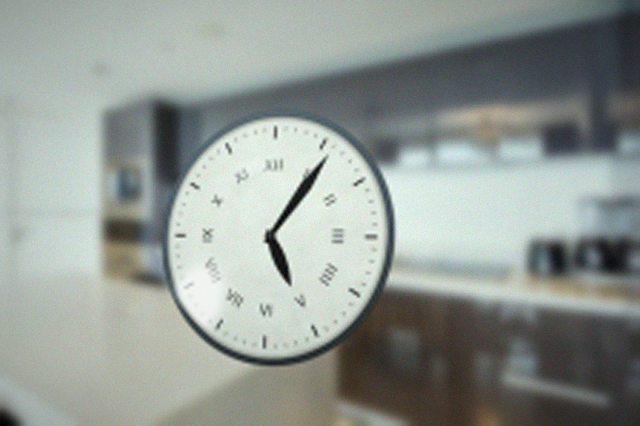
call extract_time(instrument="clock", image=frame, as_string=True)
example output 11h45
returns 5h06
